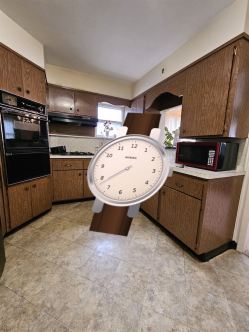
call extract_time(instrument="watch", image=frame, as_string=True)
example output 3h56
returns 7h38
